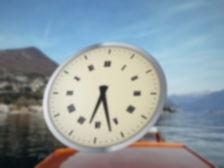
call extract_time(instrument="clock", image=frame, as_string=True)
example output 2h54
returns 6h27
